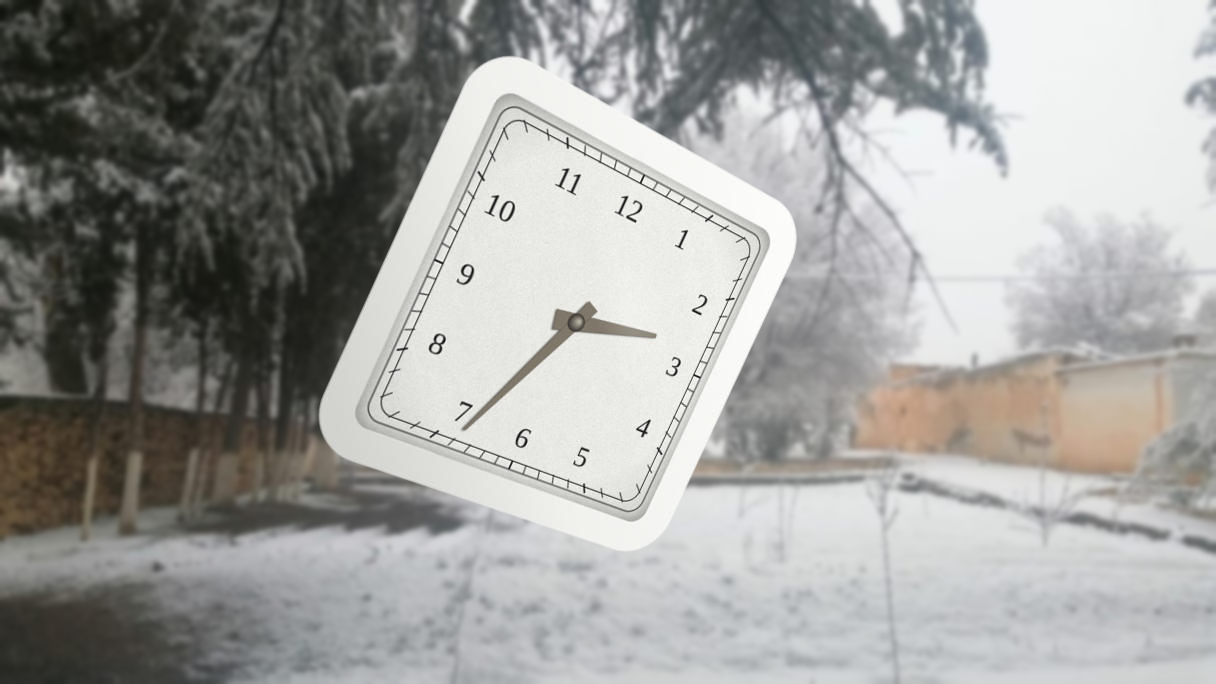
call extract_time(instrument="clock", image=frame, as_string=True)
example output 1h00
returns 2h34
